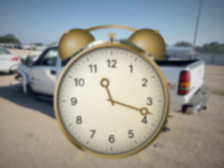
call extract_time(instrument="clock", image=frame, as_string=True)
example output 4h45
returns 11h18
